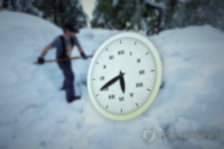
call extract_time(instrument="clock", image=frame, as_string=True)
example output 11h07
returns 5h41
